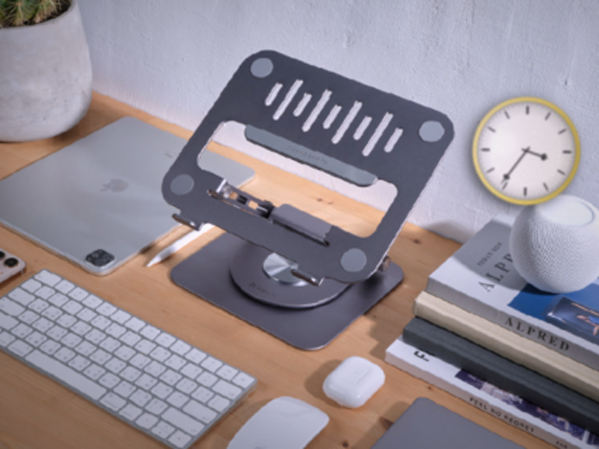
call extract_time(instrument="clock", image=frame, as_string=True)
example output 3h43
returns 3h36
